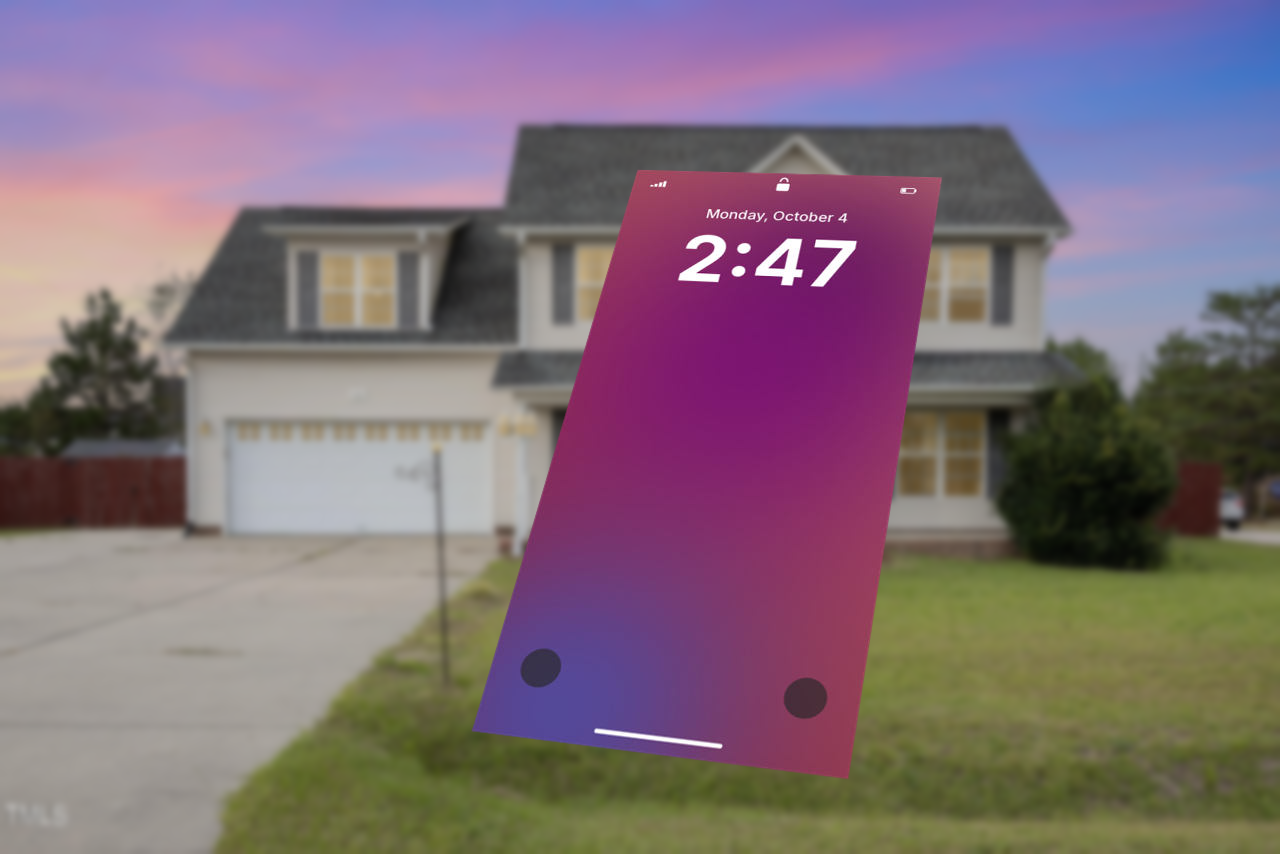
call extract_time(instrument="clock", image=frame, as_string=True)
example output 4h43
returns 2h47
